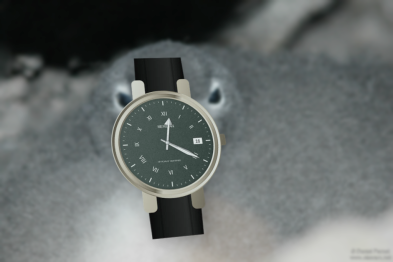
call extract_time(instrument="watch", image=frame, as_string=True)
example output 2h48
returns 12h20
